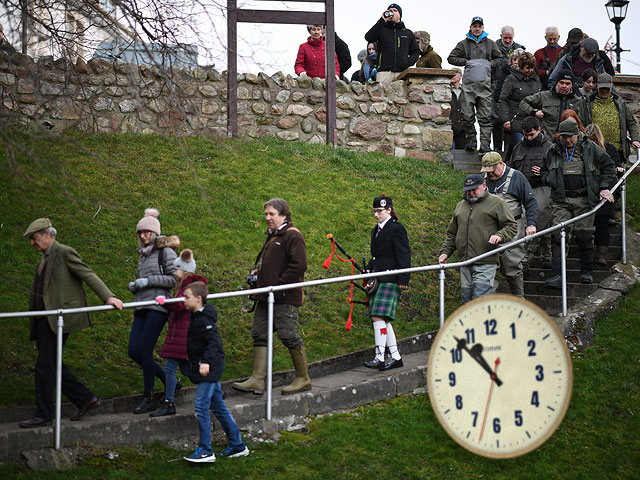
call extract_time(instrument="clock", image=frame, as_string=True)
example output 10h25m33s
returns 10h52m33s
